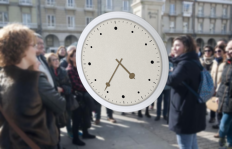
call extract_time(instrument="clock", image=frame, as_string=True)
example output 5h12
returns 4h36
